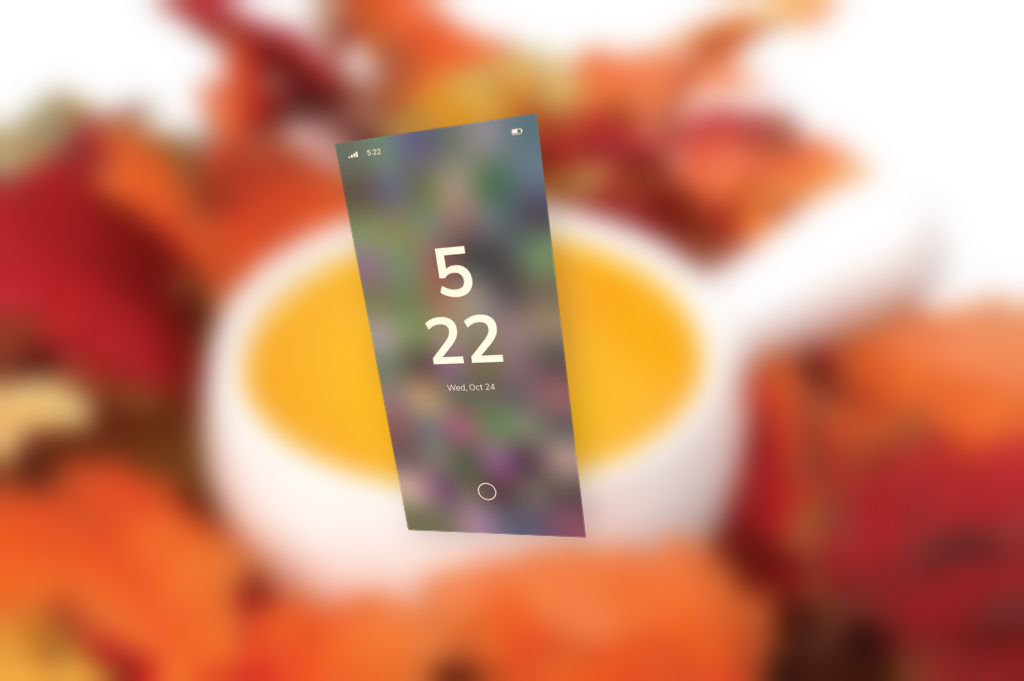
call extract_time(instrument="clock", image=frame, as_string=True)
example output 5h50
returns 5h22
